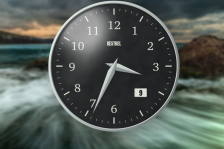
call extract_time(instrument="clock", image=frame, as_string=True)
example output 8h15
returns 3h34
